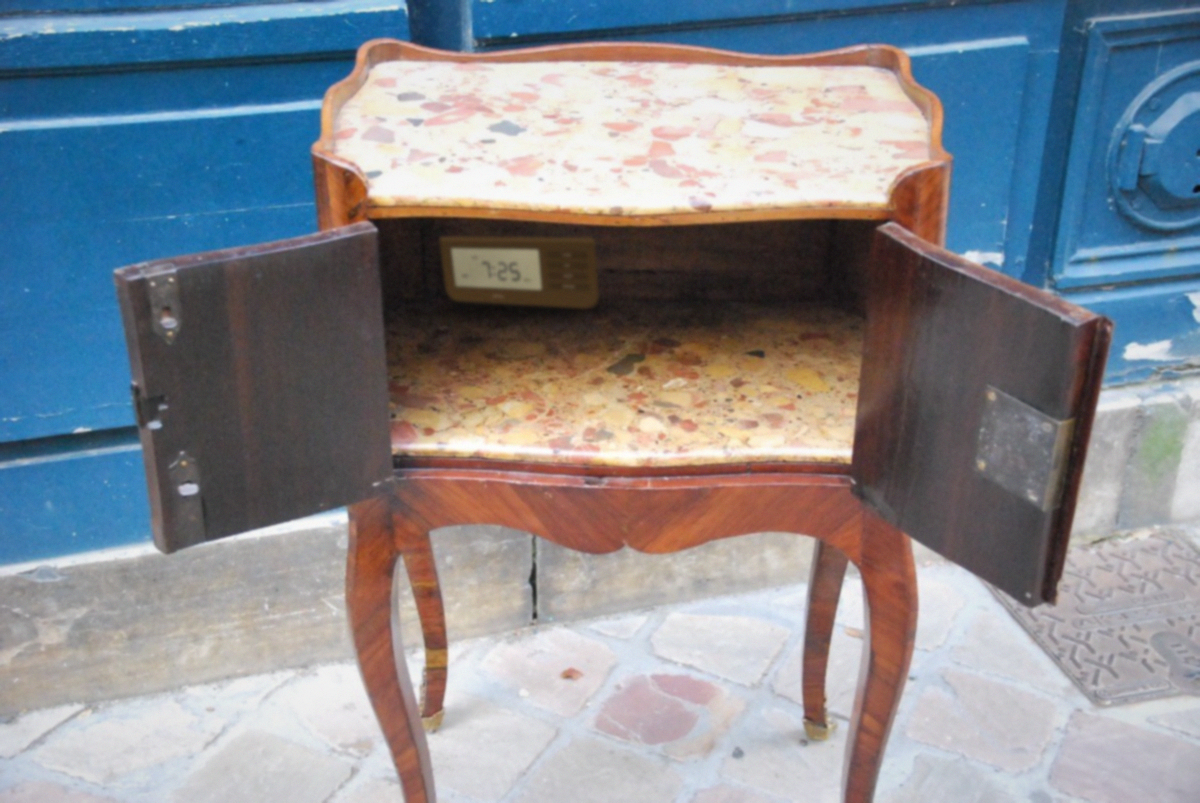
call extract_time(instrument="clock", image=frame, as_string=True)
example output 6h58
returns 7h25
